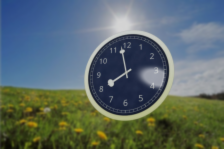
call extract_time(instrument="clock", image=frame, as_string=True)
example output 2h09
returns 7h58
